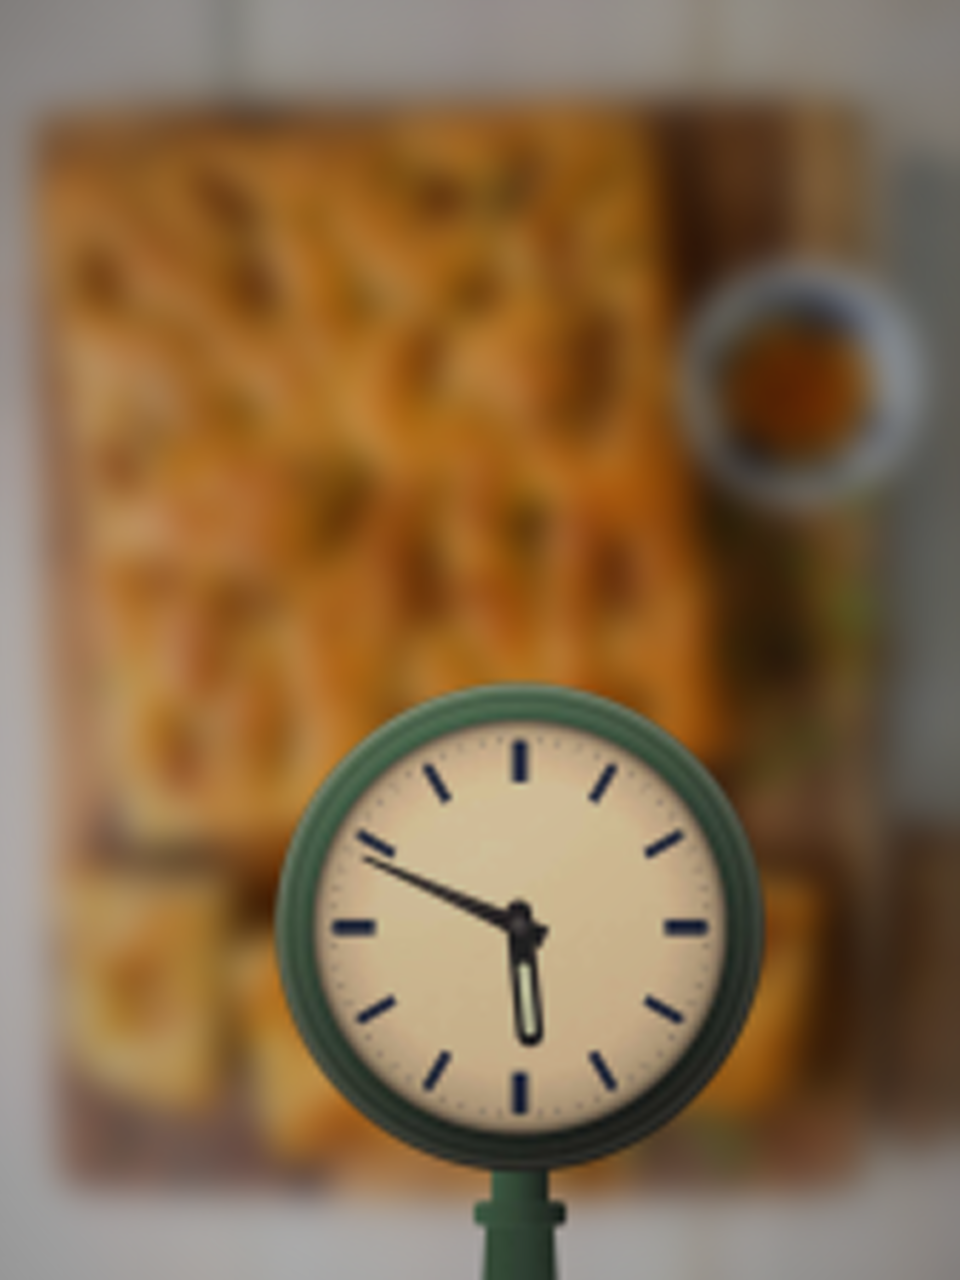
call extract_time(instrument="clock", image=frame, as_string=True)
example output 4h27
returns 5h49
